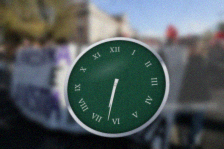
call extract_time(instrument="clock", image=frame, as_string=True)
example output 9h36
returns 6h32
